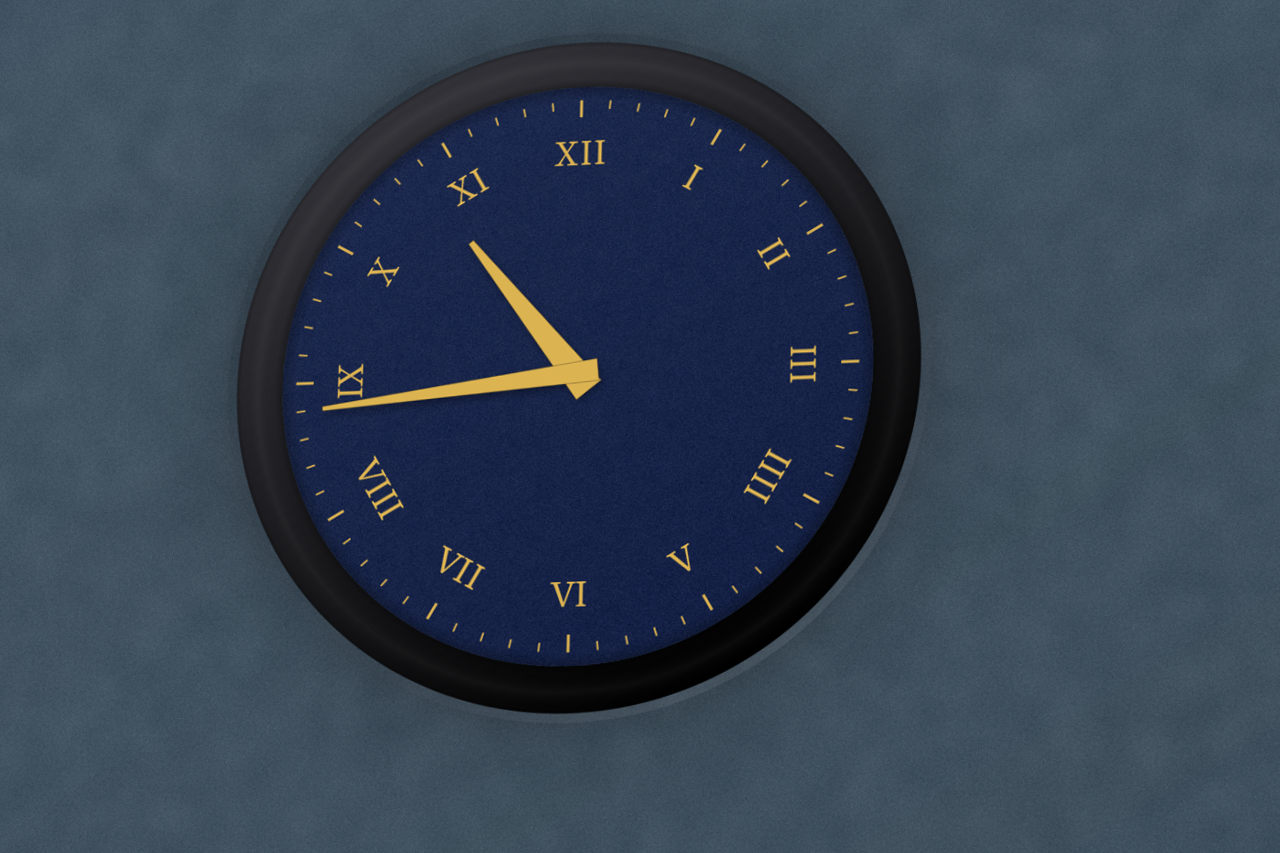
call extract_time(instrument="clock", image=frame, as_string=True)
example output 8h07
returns 10h44
